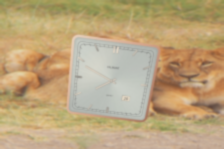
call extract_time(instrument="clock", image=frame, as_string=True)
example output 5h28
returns 7h49
